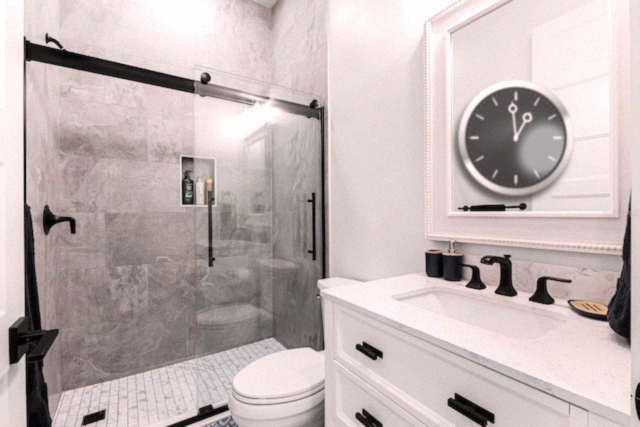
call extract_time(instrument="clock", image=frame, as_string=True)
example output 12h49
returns 12h59
